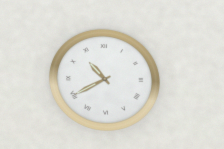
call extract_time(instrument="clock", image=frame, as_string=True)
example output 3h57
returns 10h40
